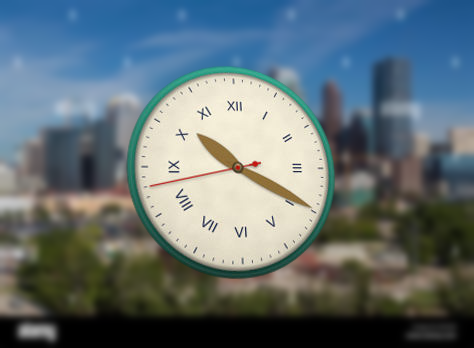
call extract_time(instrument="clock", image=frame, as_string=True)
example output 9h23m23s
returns 10h19m43s
